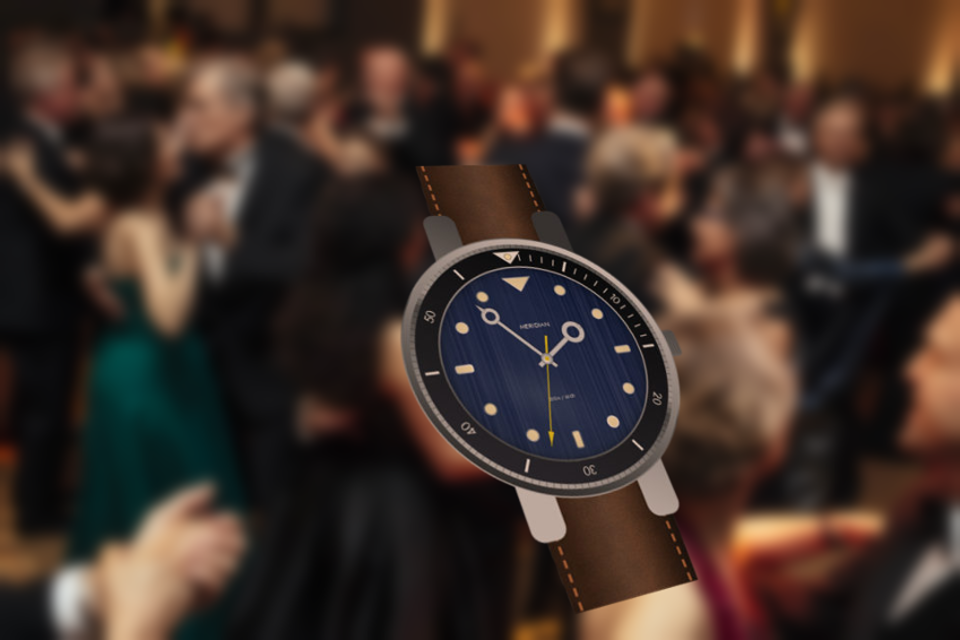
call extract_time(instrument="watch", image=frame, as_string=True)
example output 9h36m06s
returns 1h53m33s
